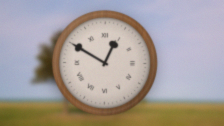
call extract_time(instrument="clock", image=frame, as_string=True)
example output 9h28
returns 12h50
